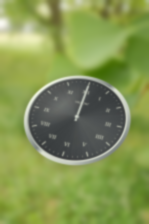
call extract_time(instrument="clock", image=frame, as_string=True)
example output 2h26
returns 12h00
